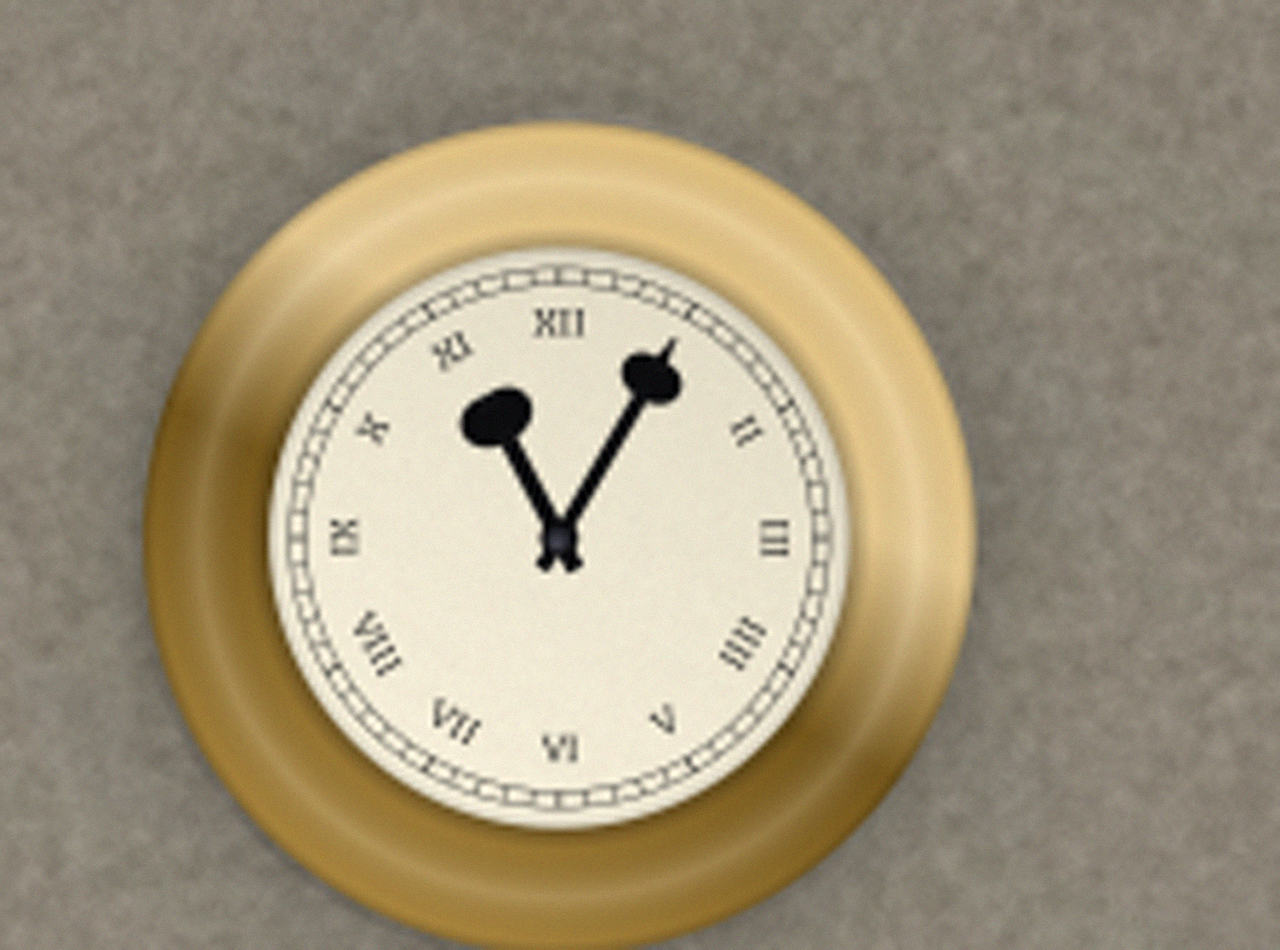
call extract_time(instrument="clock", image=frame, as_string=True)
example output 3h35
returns 11h05
